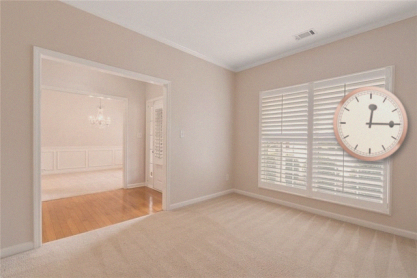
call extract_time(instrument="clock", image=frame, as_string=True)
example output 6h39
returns 12h15
